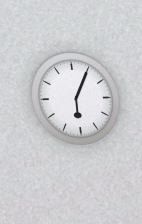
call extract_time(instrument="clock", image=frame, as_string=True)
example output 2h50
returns 6h05
